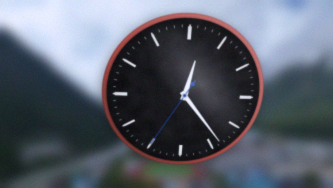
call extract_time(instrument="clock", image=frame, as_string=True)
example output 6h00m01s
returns 12h23m35s
